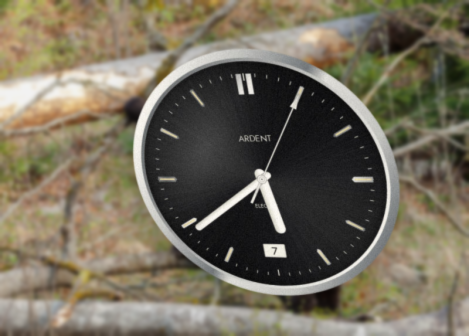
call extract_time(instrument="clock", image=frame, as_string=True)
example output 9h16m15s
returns 5h39m05s
